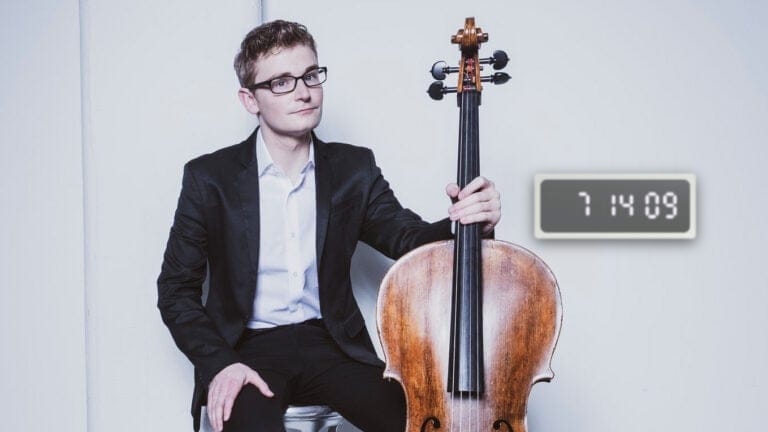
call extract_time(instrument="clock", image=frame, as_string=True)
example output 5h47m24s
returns 7h14m09s
